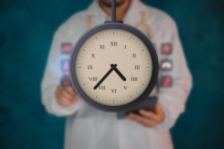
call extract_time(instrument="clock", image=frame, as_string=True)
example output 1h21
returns 4h37
